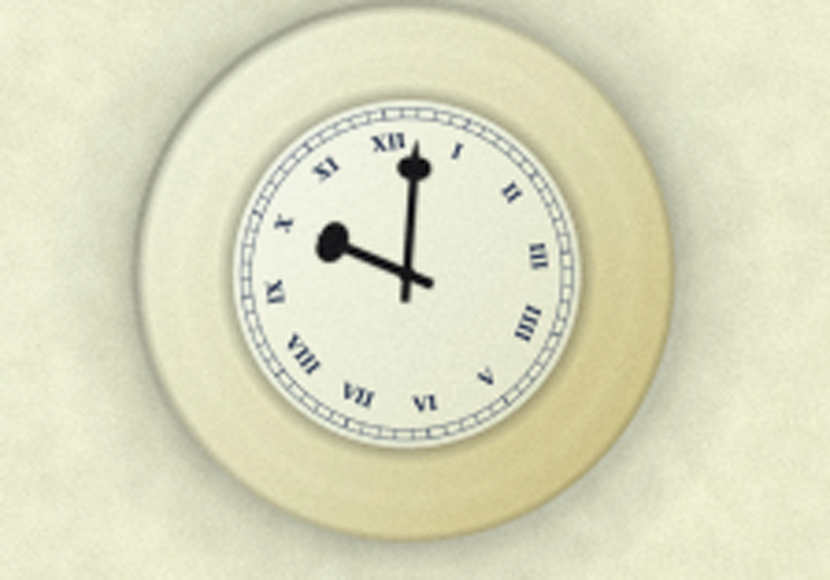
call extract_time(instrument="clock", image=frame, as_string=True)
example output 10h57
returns 10h02
